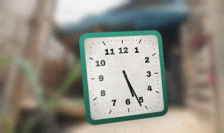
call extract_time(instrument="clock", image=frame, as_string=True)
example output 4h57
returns 5h26
